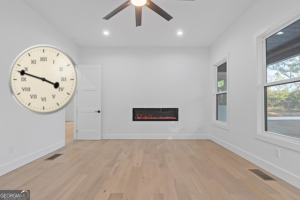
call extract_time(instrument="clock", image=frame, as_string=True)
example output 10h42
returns 3h48
